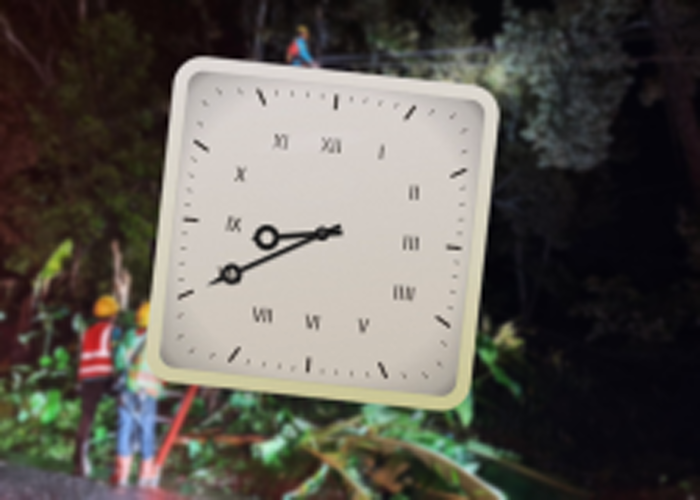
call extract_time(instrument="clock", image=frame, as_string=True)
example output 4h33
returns 8h40
